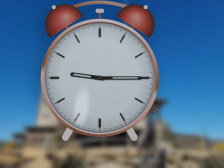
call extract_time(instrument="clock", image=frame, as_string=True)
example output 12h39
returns 9h15
